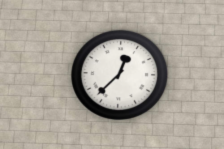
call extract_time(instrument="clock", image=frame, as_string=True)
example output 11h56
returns 12h37
